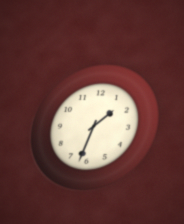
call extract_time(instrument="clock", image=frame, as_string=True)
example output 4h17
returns 1h32
